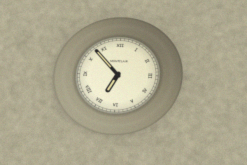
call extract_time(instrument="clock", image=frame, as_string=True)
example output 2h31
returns 6h53
